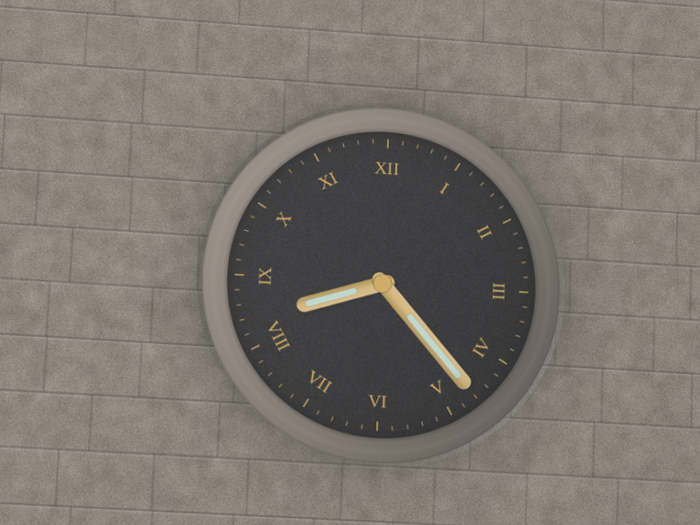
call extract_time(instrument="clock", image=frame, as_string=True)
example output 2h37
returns 8h23
